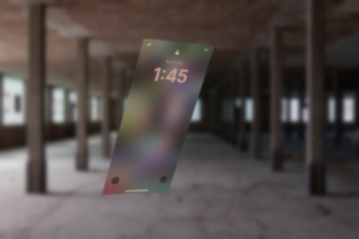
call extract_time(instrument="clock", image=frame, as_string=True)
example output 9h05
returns 1h45
